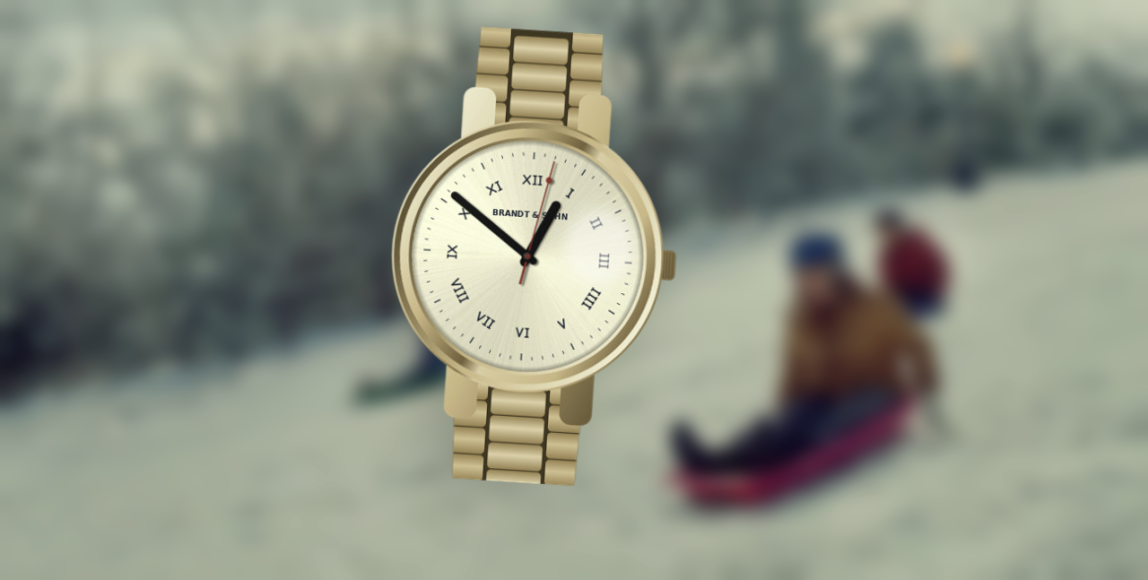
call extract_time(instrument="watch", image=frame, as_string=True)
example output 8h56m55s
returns 12h51m02s
